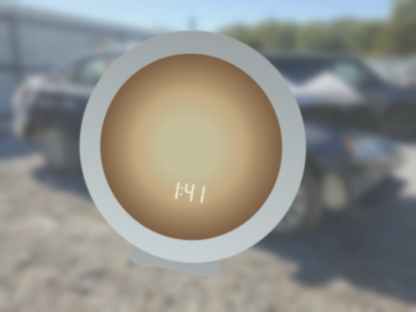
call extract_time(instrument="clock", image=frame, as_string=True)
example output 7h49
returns 1h41
